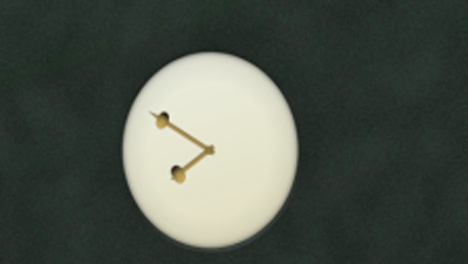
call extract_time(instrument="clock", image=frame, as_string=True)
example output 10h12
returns 7h50
